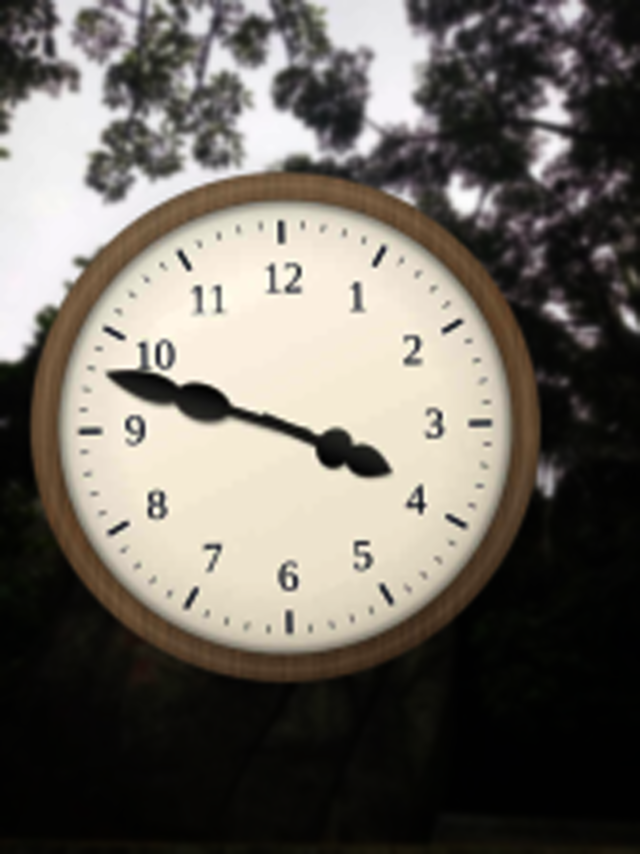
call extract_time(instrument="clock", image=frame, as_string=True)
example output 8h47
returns 3h48
